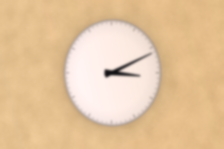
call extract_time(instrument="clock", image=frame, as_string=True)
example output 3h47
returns 3h11
